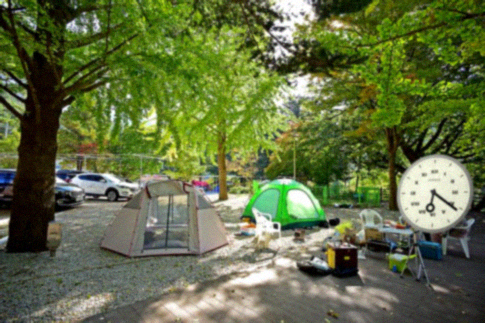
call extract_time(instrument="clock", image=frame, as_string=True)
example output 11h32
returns 6h21
